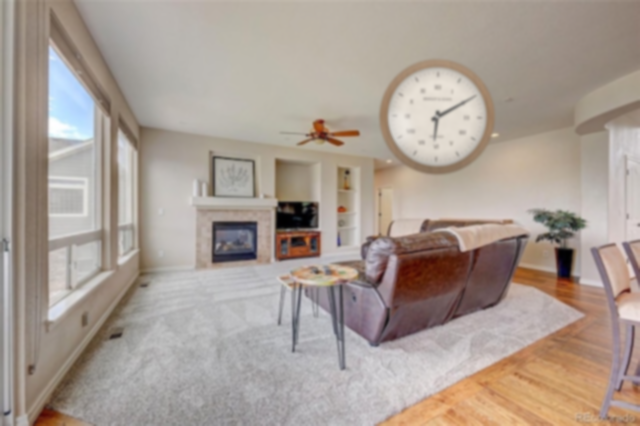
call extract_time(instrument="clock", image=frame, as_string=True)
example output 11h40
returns 6h10
